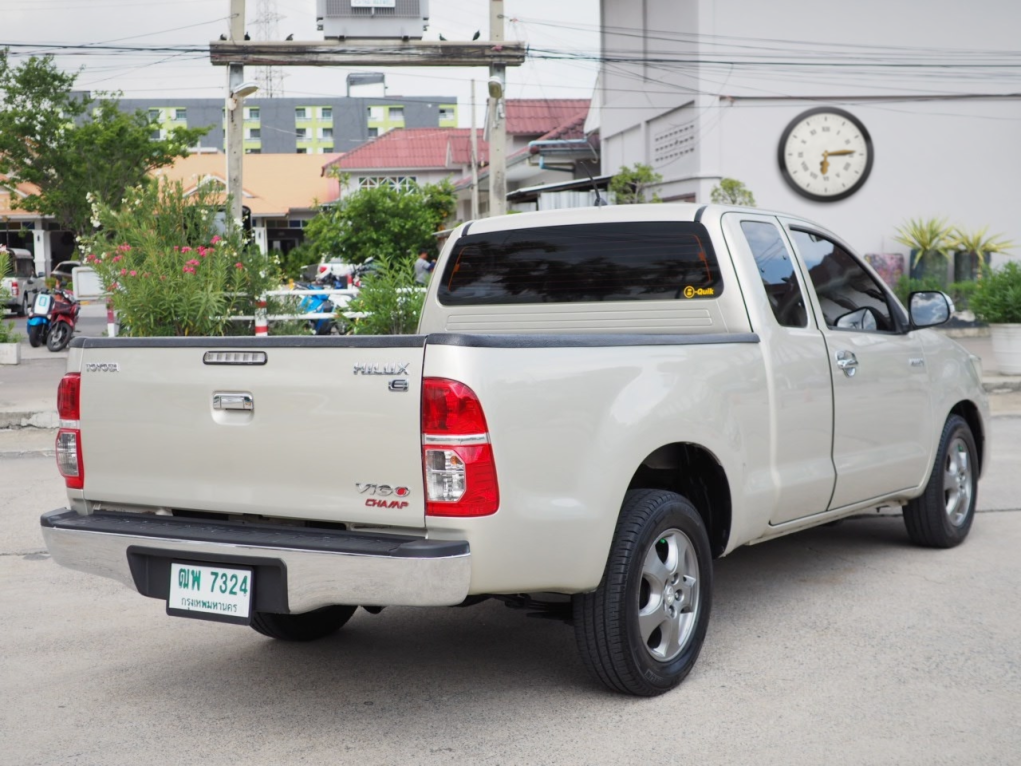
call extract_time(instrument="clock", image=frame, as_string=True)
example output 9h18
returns 6h14
